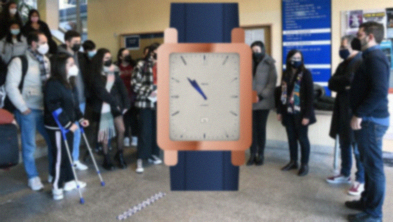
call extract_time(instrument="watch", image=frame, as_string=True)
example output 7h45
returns 10h53
